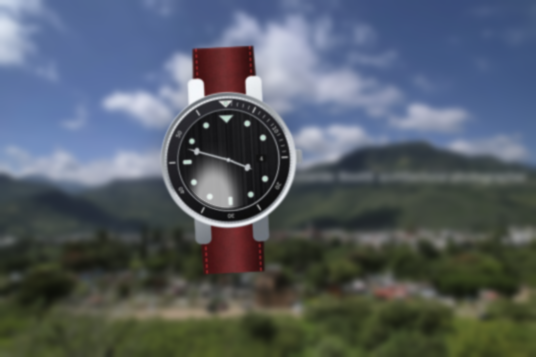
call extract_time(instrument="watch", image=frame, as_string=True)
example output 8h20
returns 3h48
